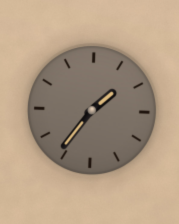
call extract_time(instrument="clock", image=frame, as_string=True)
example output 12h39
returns 1h36
